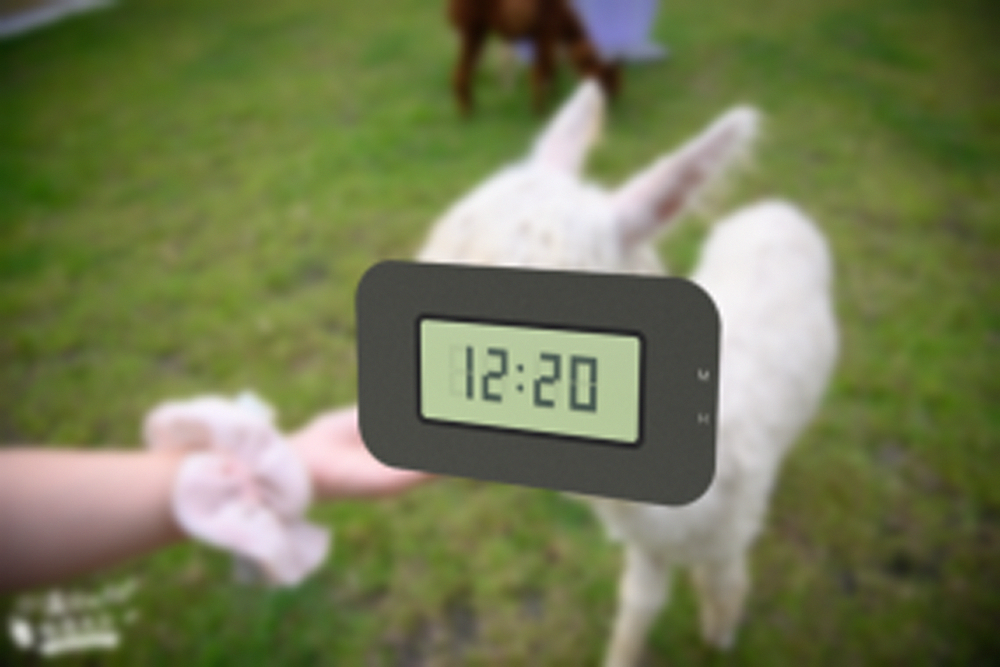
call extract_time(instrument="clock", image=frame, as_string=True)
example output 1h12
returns 12h20
